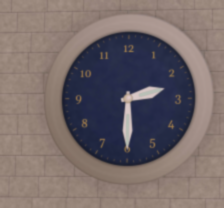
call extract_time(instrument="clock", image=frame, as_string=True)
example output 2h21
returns 2h30
